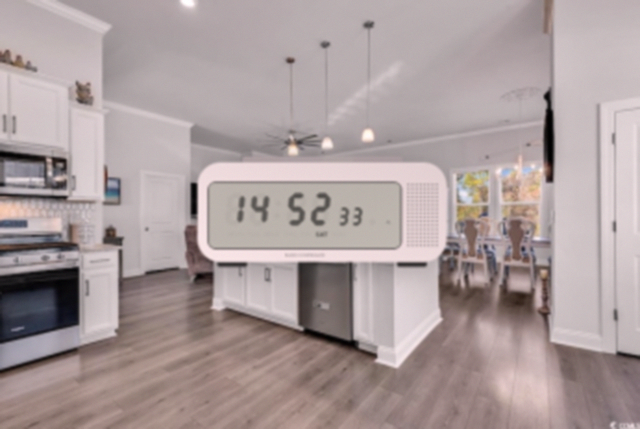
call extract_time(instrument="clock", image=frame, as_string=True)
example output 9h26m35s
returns 14h52m33s
